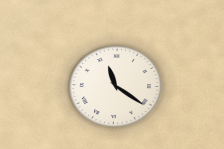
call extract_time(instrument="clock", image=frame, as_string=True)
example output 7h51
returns 11h21
